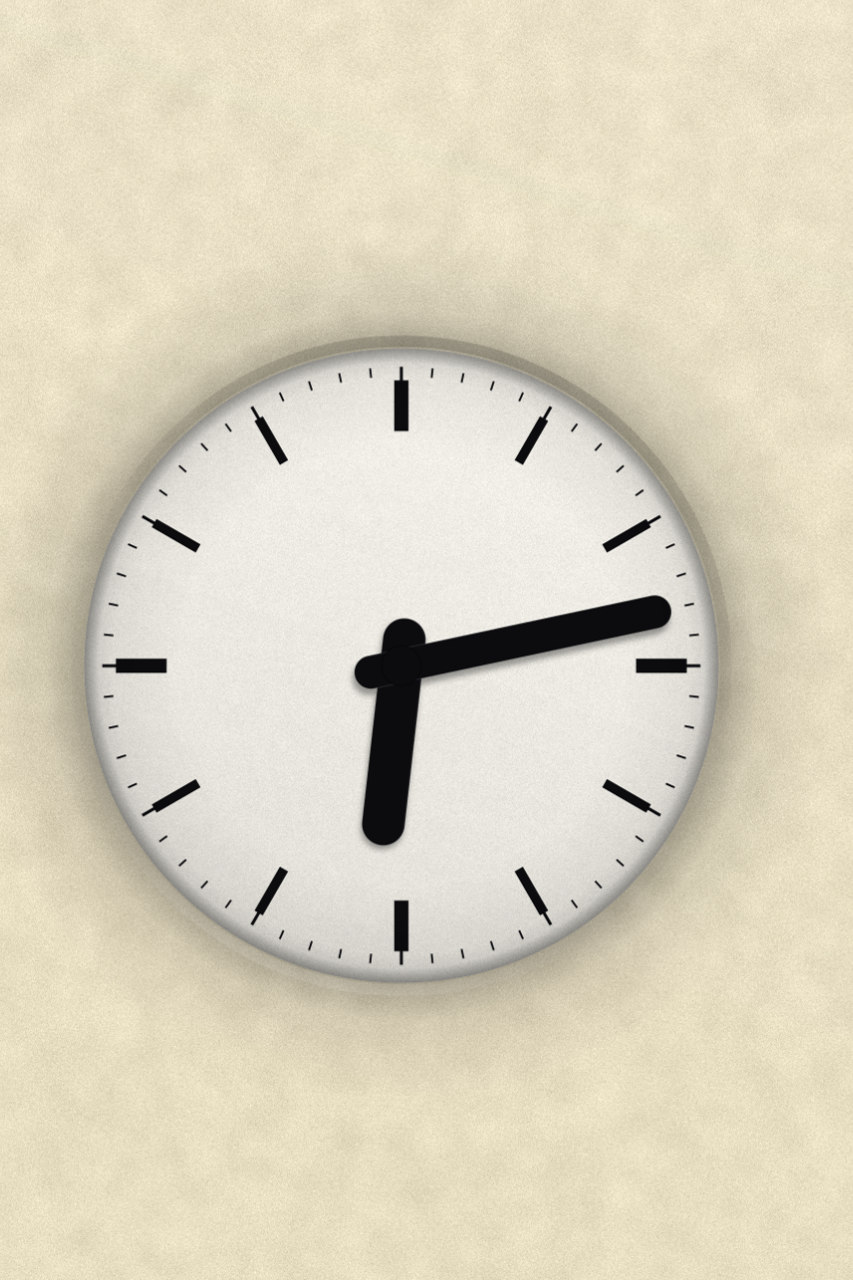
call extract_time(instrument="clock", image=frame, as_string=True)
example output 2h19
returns 6h13
